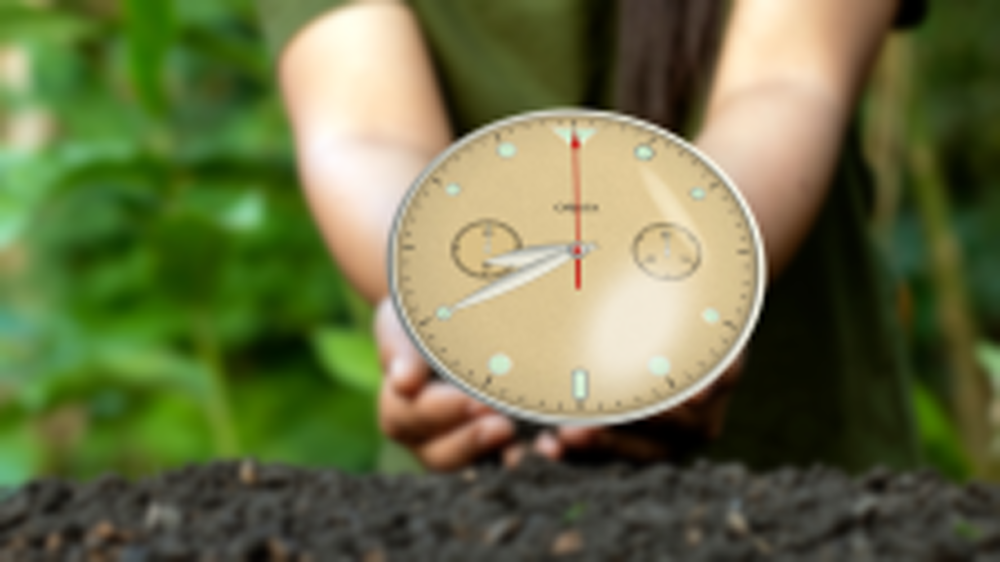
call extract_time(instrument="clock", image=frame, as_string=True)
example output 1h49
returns 8h40
